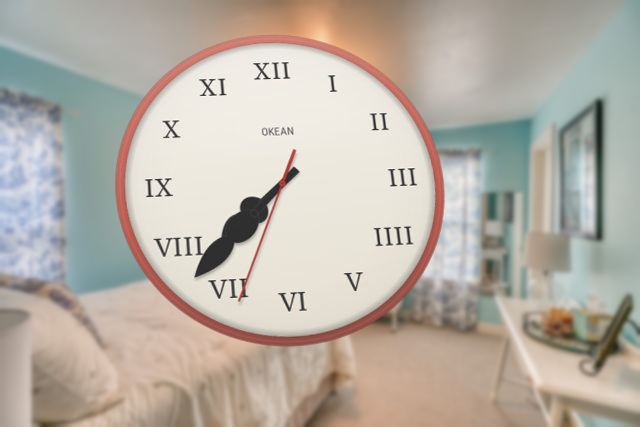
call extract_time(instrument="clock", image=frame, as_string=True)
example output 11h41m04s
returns 7h37m34s
